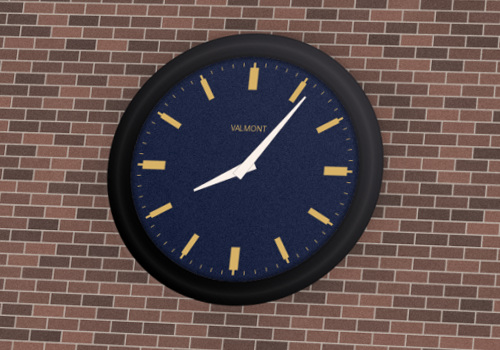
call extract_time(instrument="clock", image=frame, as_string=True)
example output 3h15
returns 8h06
